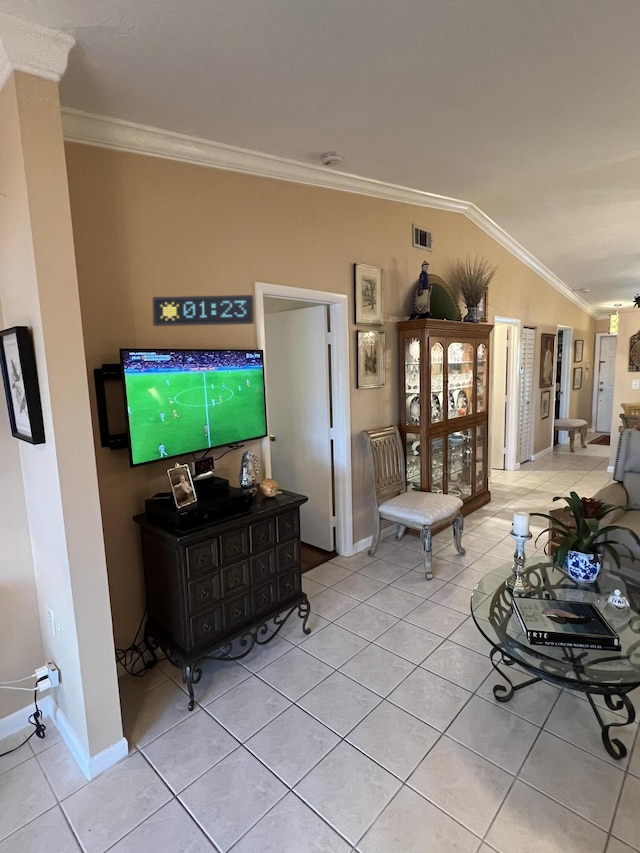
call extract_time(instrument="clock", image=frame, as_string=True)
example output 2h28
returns 1h23
